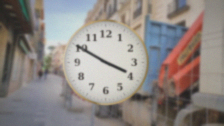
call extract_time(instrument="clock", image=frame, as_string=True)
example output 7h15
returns 3h50
